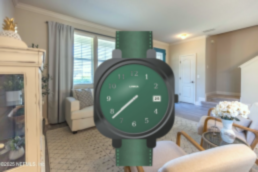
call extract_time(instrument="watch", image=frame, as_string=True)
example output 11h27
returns 7h38
